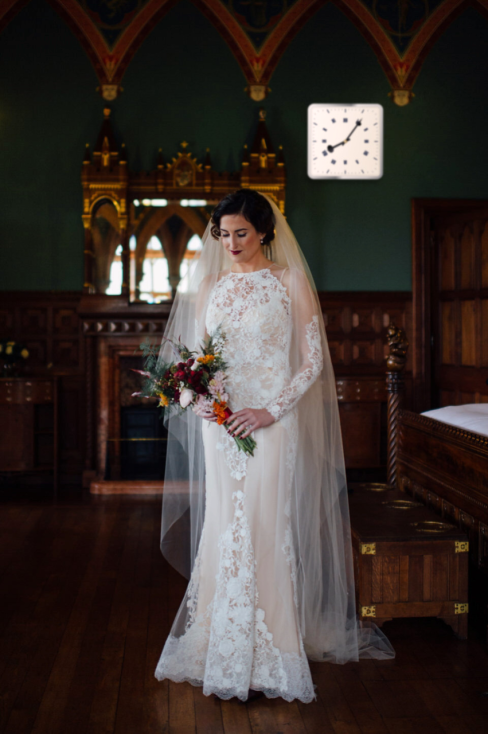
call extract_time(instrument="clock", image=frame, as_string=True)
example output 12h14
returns 8h06
